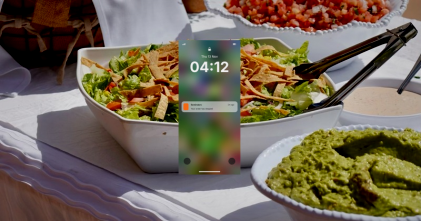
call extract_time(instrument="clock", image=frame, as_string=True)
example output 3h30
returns 4h12
